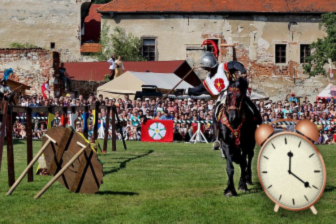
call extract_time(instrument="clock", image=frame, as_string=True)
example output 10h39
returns 12h21
